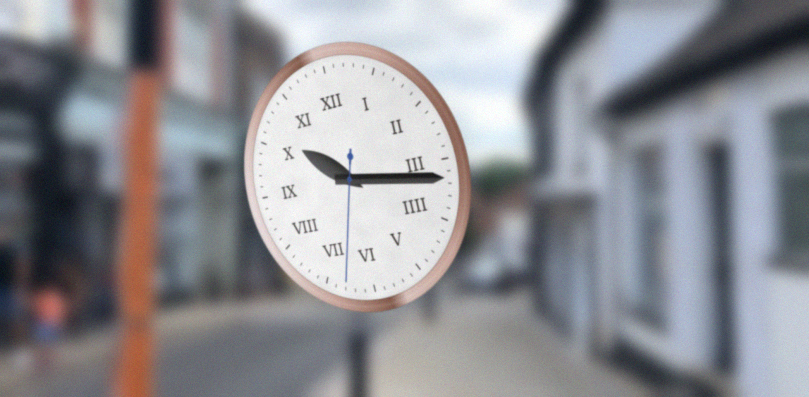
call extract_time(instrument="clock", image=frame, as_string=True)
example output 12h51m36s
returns 10h16m33s
